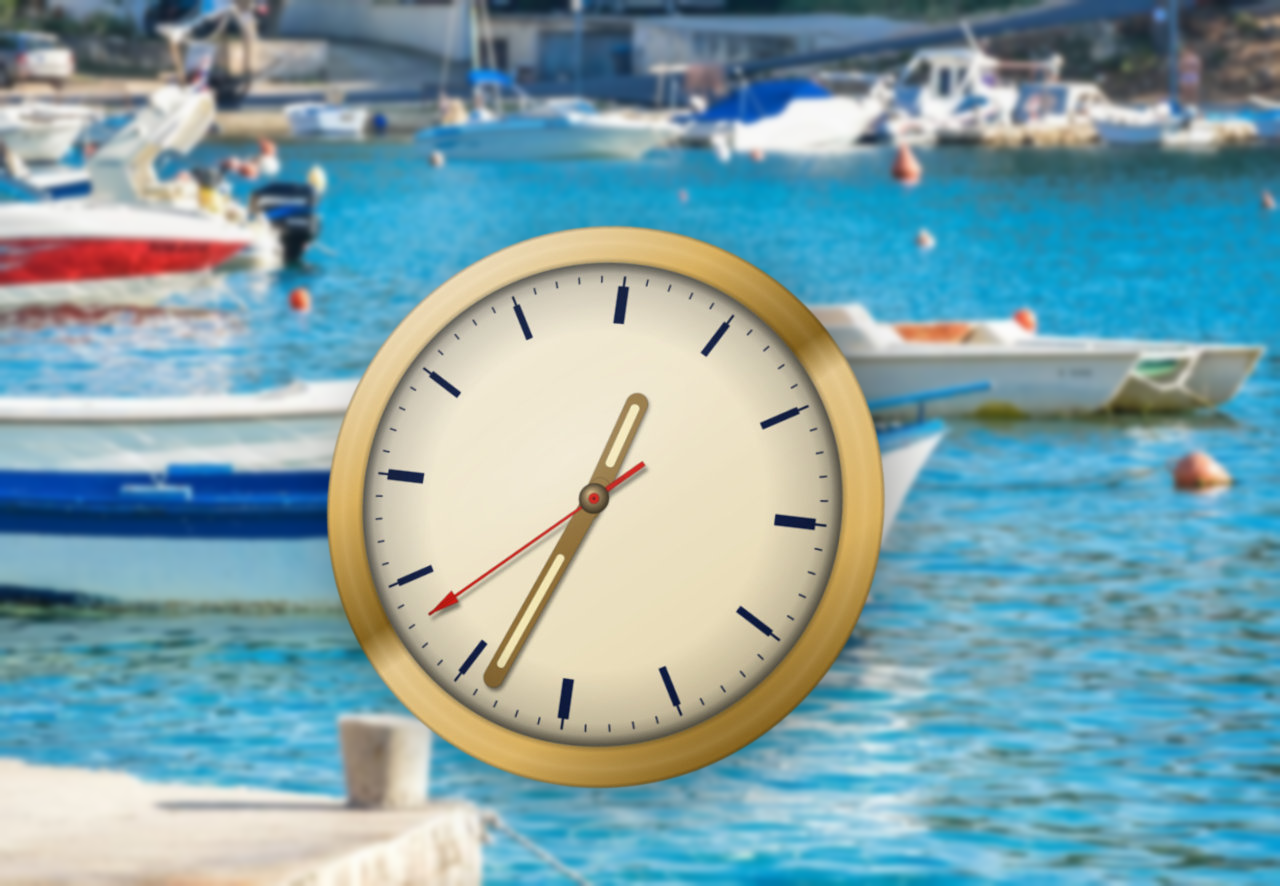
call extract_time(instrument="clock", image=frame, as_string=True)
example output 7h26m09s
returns 12h33m38s
